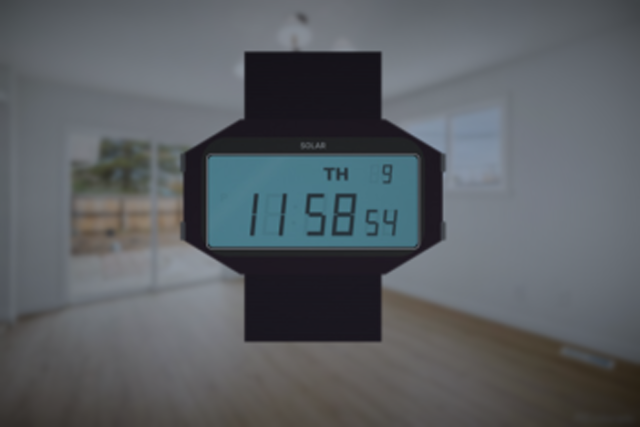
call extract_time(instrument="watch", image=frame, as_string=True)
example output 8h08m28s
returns 11h58m54s
